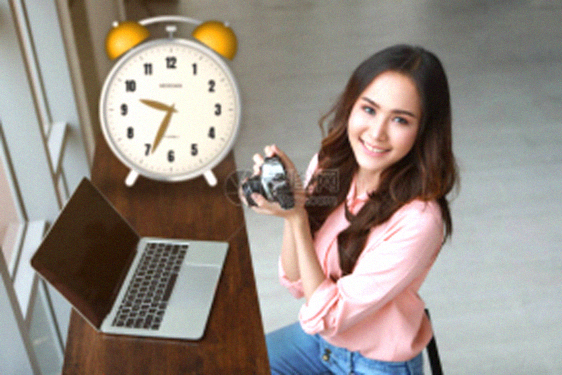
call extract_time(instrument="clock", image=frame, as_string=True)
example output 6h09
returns 9h34
